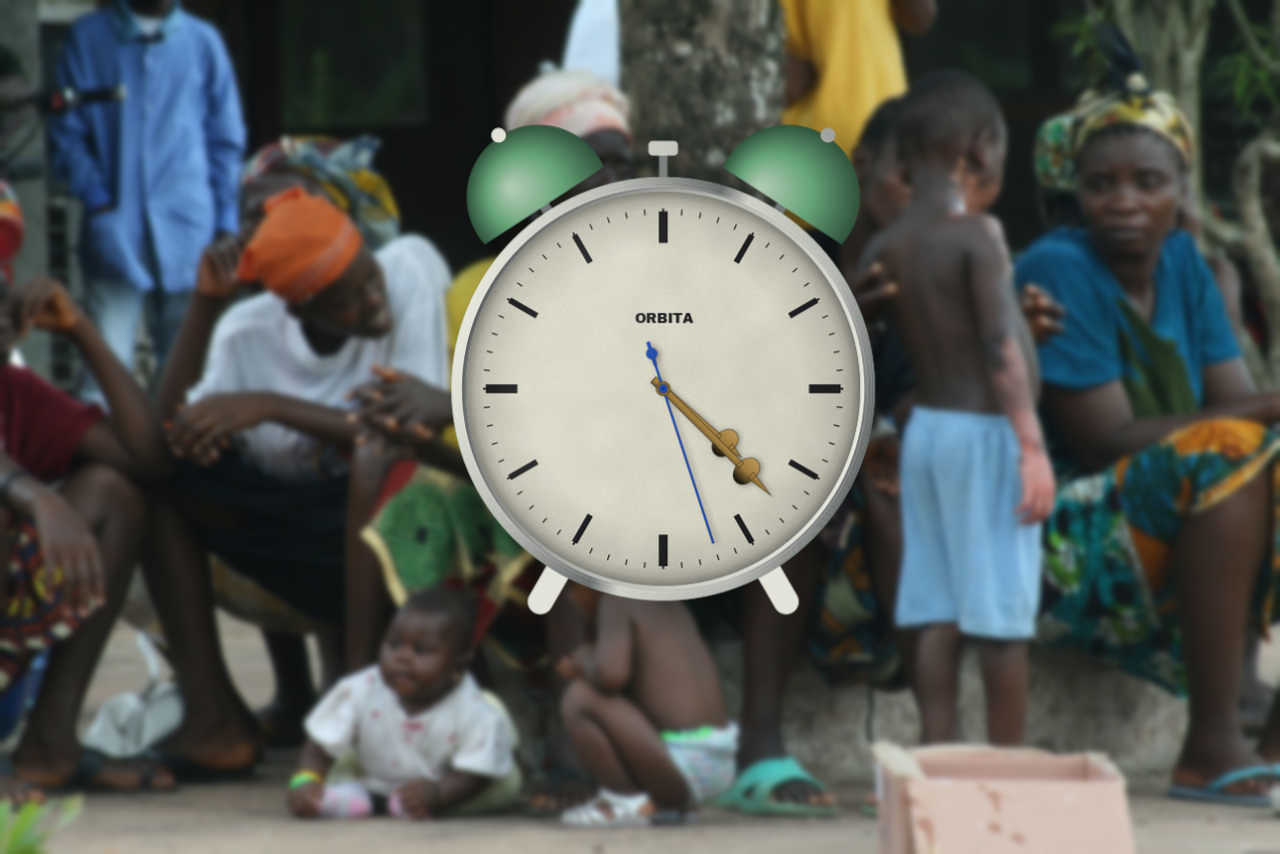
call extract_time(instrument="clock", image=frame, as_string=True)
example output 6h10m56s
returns 4h22m27s
